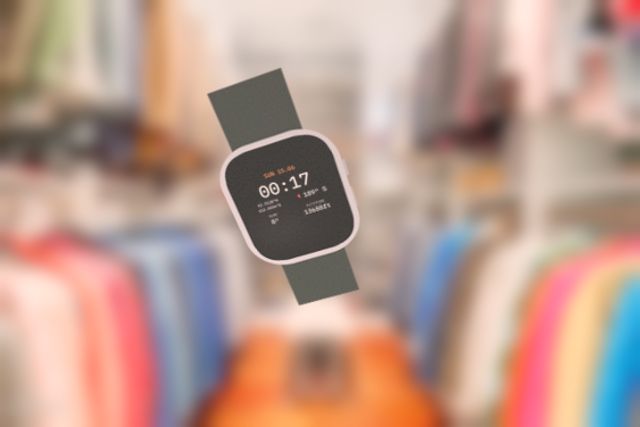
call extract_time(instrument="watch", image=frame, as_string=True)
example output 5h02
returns 0h17
